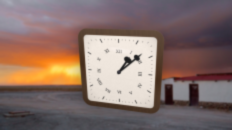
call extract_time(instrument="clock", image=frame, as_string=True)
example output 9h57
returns 1h08
